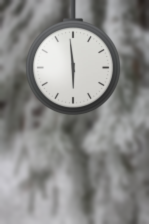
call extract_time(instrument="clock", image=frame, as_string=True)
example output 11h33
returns 5h59
